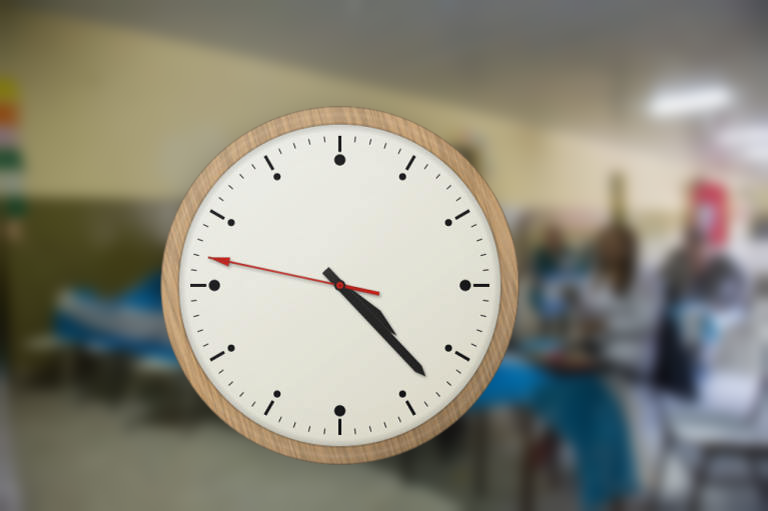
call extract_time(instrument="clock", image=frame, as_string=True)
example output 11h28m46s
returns 4h22m47s
